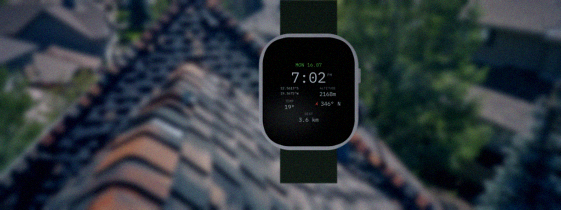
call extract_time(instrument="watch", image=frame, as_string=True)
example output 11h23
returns 7h02
